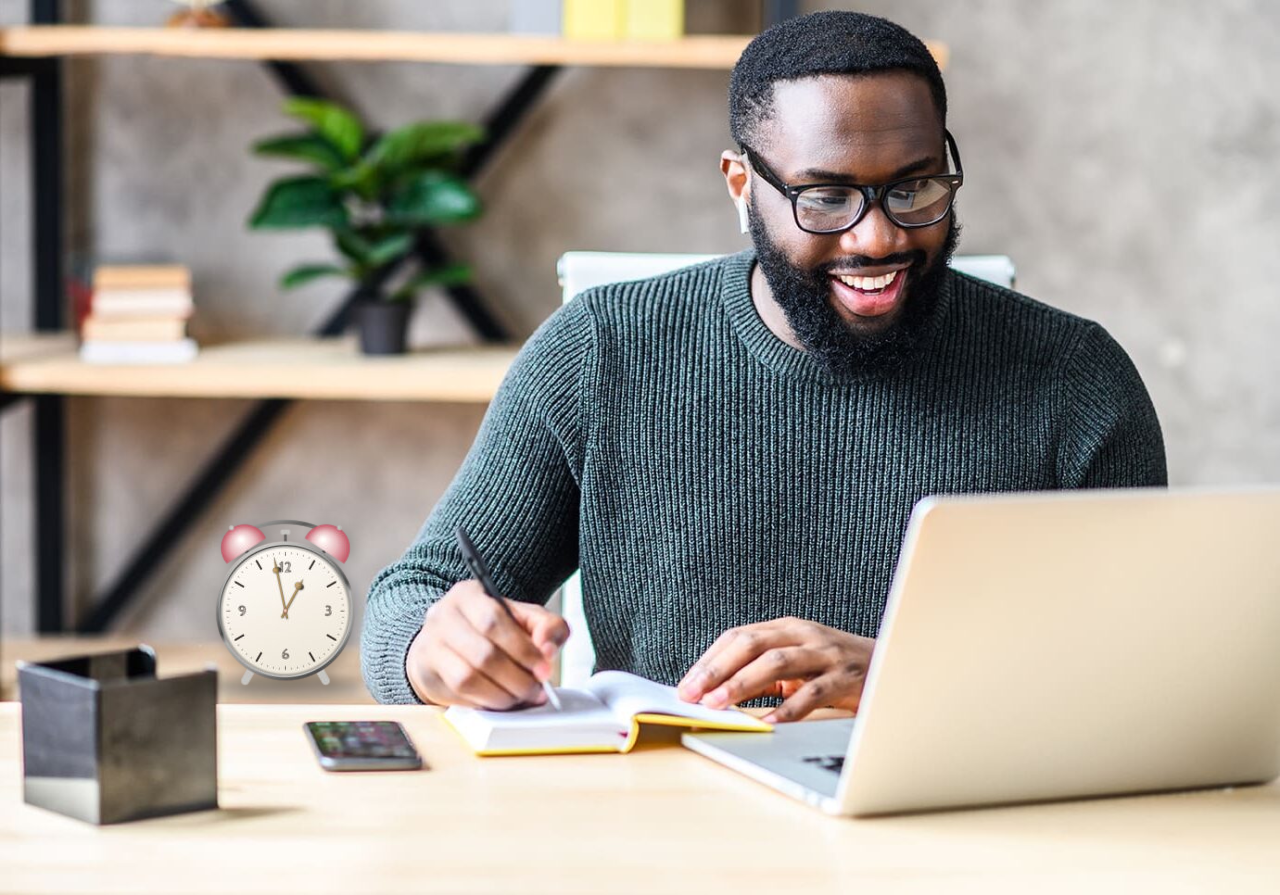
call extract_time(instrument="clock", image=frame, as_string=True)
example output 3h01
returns 12h58
